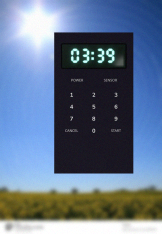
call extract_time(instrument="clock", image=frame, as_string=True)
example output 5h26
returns 3h39
